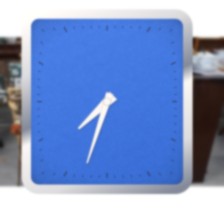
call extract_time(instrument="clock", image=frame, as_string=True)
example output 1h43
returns 7h33
